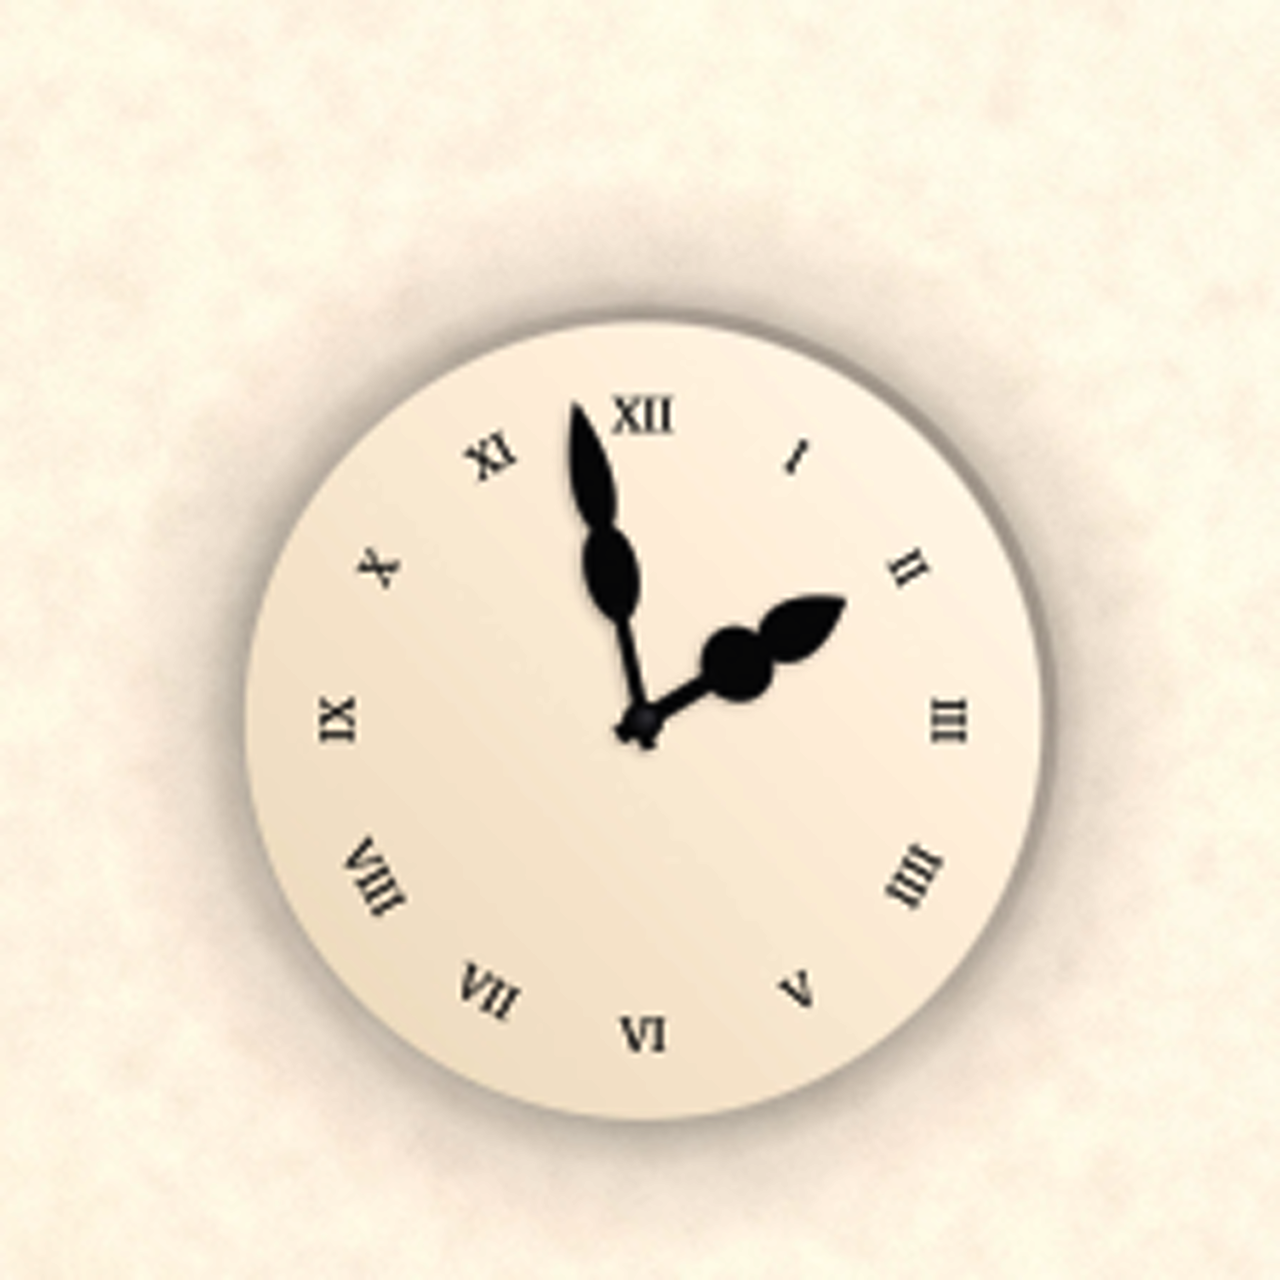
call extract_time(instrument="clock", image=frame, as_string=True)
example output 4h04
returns 1h58
